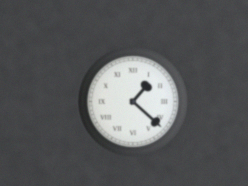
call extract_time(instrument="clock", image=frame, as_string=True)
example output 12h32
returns 1h22
